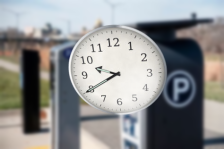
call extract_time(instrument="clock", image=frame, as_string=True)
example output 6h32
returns 9h40
